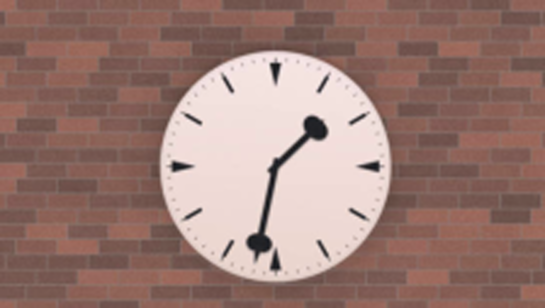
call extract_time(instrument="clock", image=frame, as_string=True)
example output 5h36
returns 1h32
